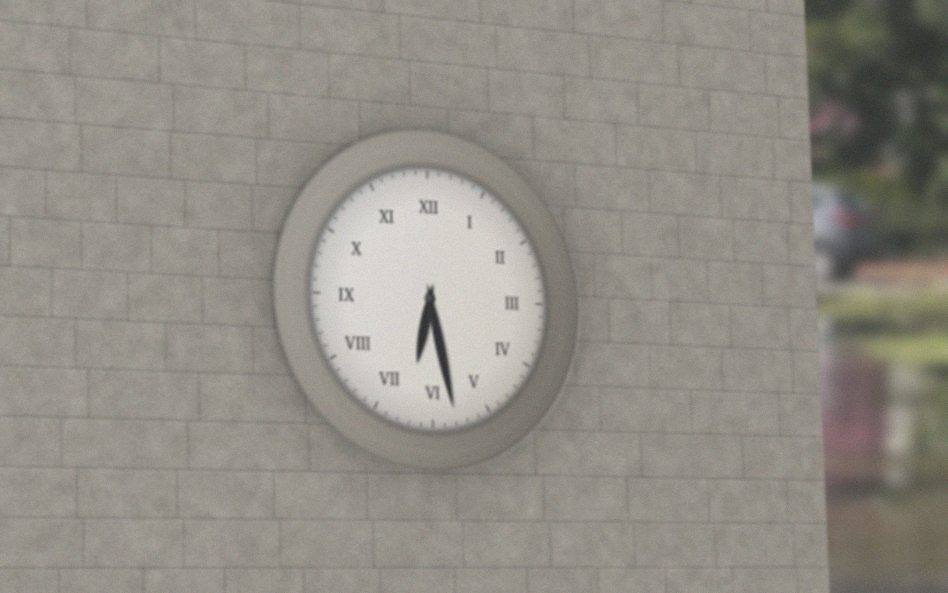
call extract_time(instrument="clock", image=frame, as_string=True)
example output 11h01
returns 6h28
